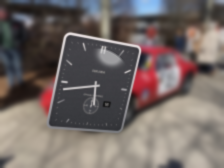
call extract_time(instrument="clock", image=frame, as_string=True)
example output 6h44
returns 5h43
